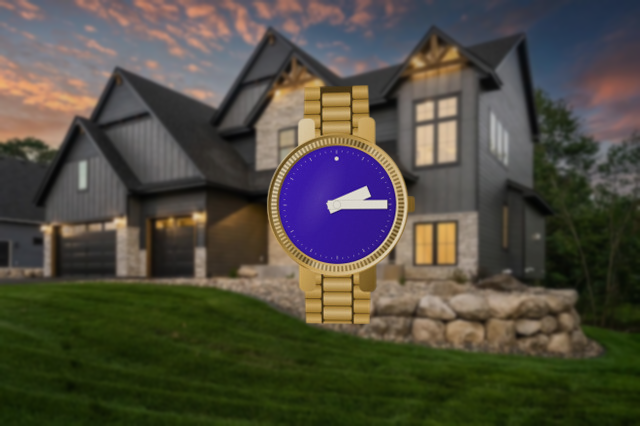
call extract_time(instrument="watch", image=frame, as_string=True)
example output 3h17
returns 2h15
